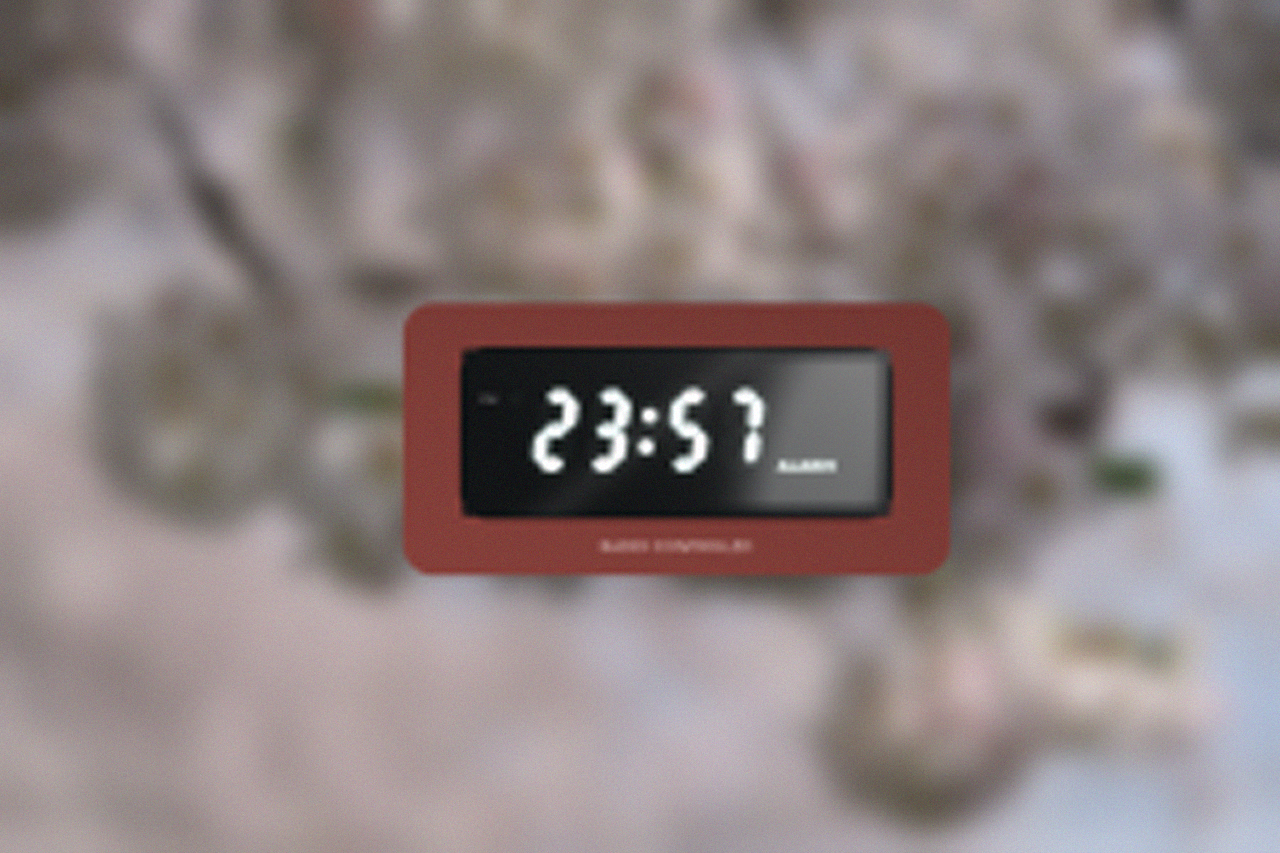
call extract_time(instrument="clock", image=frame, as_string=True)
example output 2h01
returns 23h57
